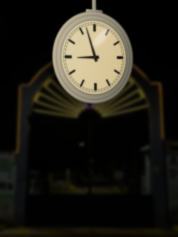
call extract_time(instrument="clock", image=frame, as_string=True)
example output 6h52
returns 8h57
